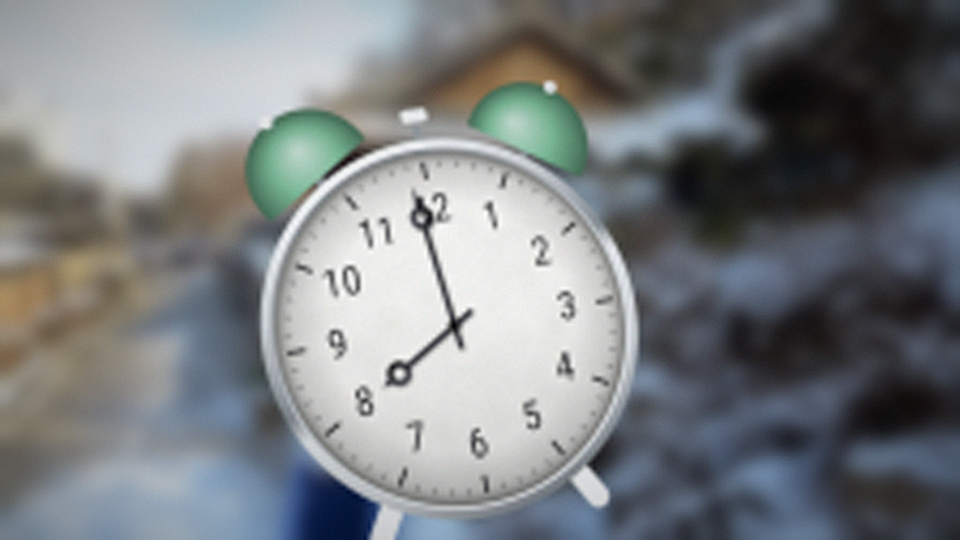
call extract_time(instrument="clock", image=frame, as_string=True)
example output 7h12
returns 7h59
